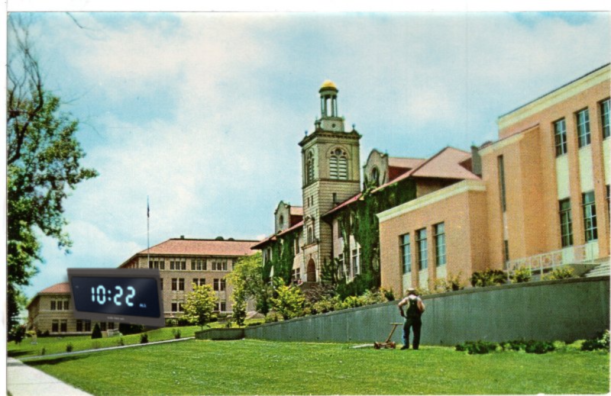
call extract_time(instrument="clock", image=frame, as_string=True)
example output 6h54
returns 10h22
